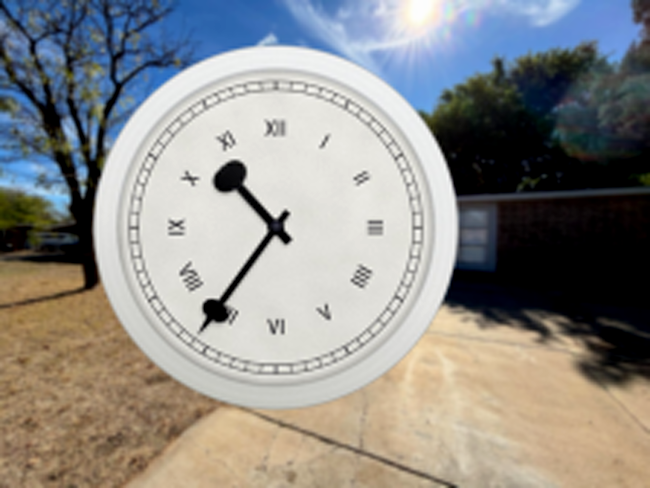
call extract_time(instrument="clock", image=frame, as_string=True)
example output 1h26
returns 10h36
